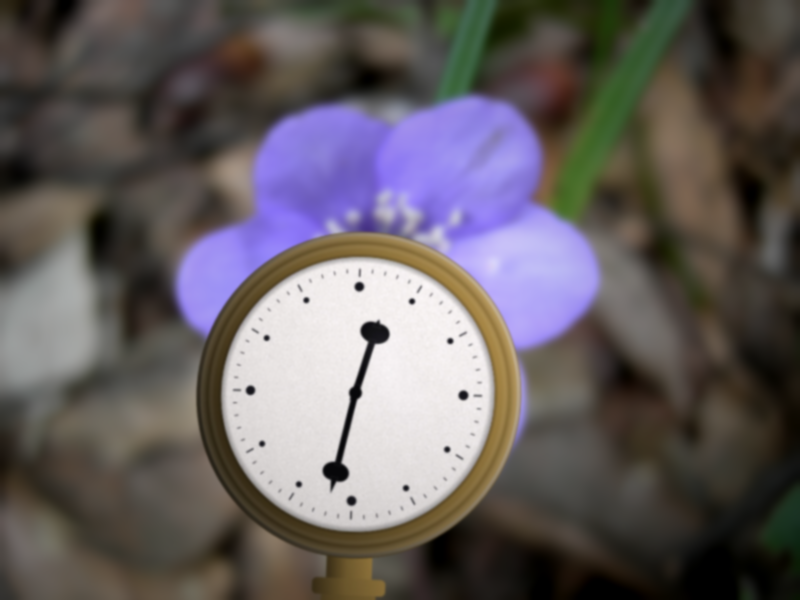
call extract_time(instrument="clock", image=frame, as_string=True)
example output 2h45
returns 12h32
